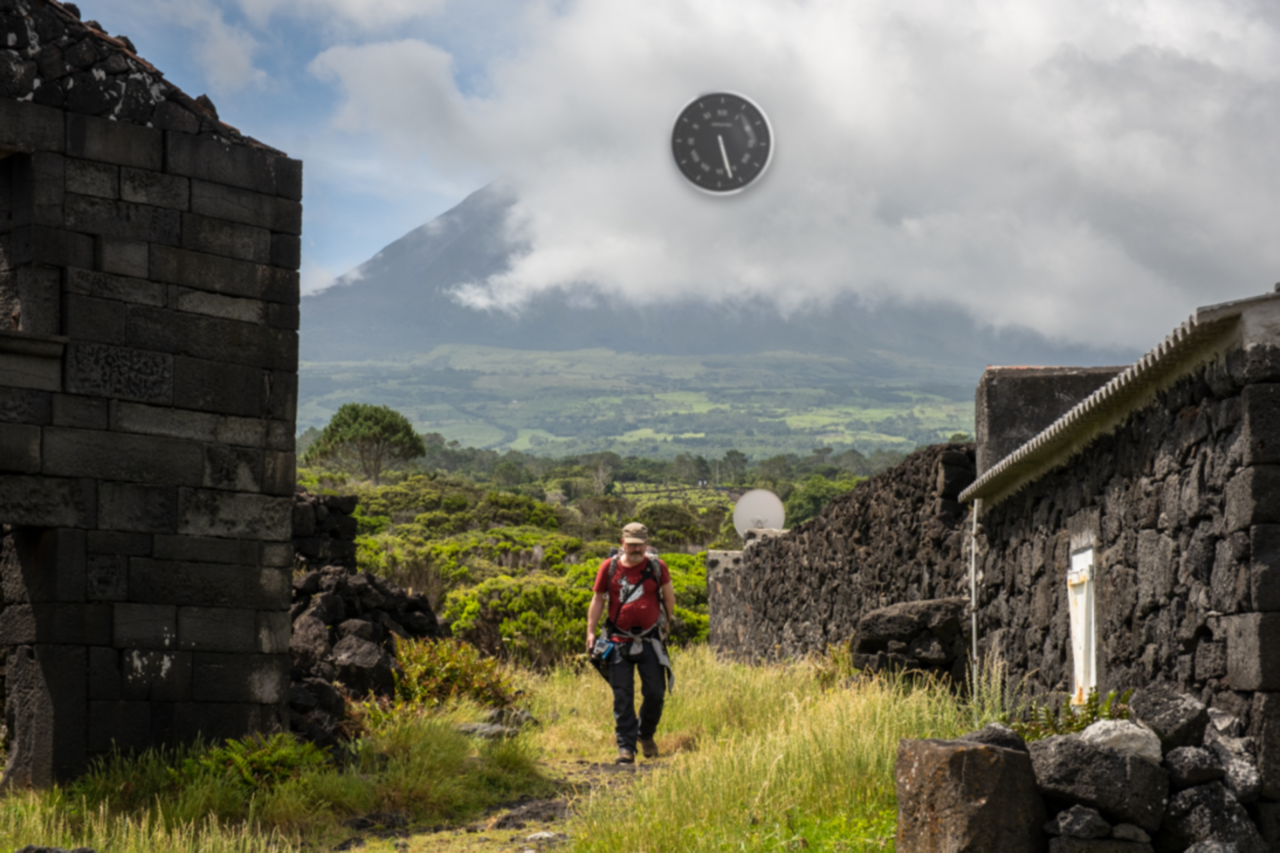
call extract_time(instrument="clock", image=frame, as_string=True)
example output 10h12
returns 5h27
